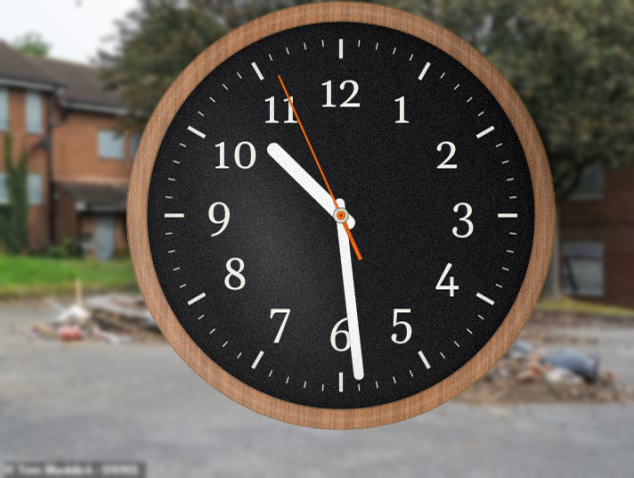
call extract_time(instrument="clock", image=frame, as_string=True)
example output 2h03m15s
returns 10h28m56s
